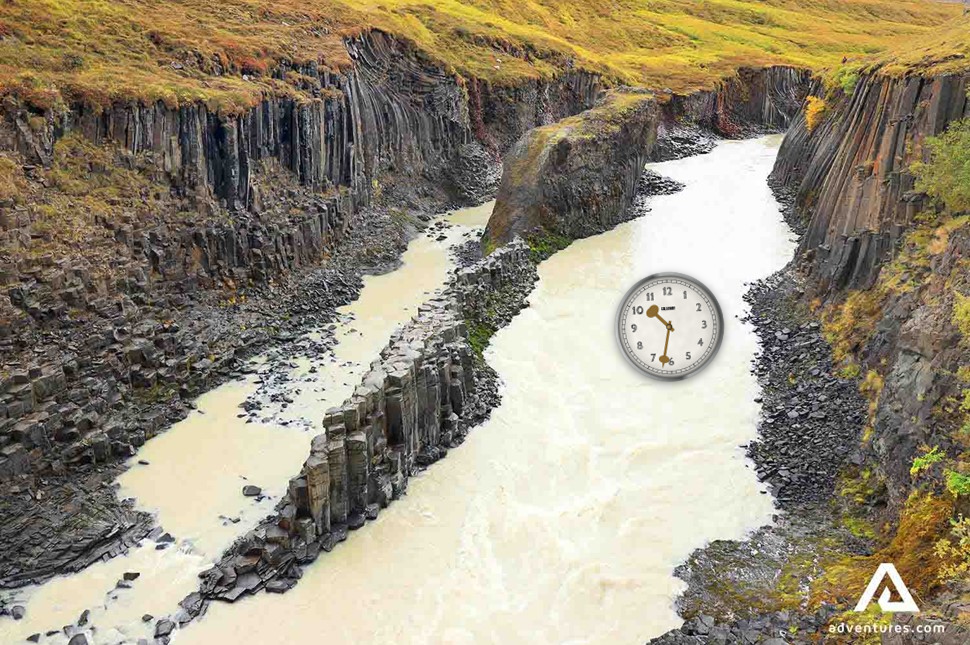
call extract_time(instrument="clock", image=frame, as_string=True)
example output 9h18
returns 10h32
